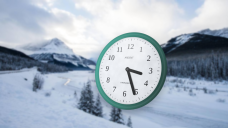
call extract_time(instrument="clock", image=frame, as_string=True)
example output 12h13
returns 3h26
